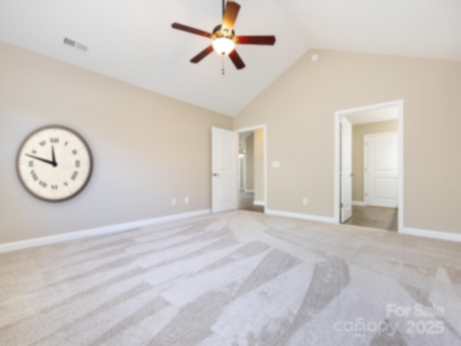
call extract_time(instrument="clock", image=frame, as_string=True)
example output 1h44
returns 11h48
